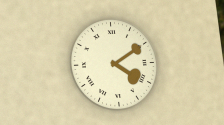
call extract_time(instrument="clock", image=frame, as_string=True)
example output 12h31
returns 4h10
